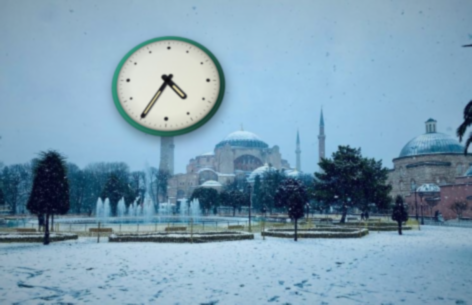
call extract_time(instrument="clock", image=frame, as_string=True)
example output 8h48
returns 4h35
